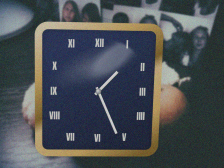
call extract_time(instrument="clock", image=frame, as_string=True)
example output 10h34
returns 1h26
